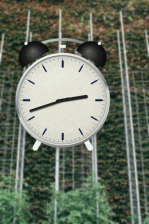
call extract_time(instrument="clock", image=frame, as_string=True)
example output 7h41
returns 2h42
